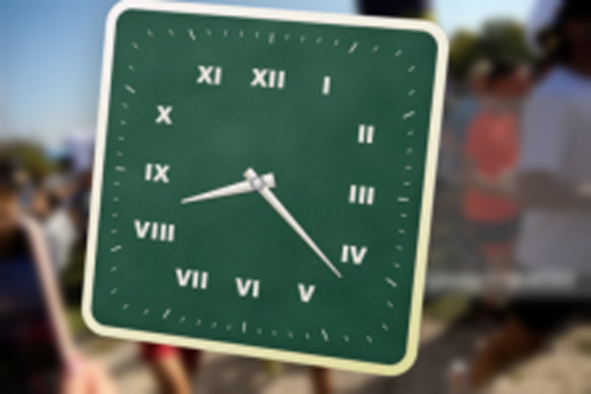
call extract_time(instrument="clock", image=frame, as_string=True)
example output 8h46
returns 8h22
